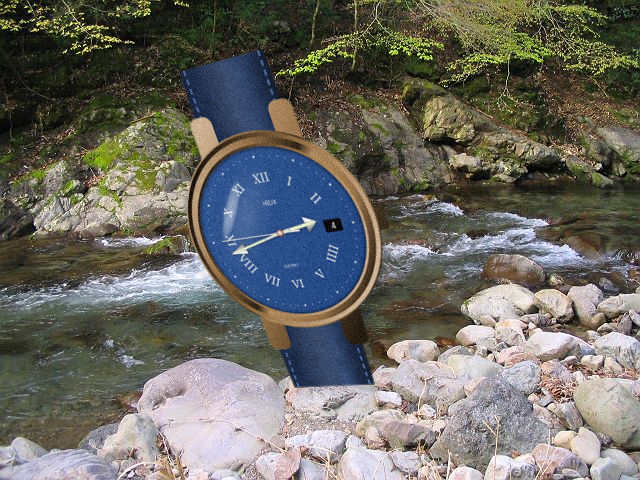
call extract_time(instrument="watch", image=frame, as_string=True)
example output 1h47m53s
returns 2h42m45s
